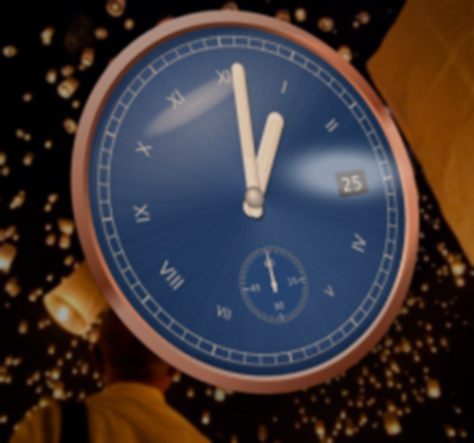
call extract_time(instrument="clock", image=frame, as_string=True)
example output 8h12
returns 1h01
